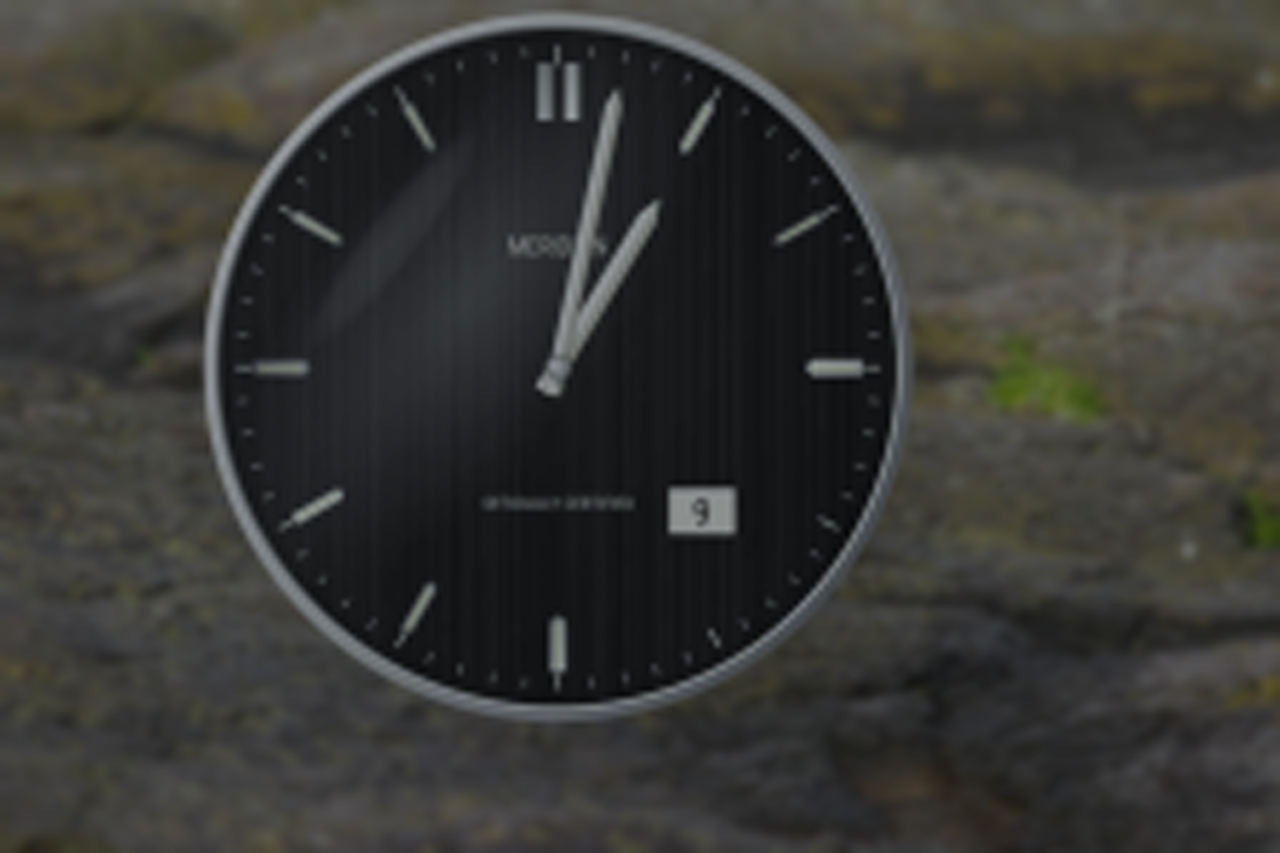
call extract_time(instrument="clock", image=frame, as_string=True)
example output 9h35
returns 1h02
